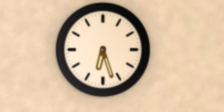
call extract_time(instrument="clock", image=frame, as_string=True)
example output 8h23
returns 6h27
